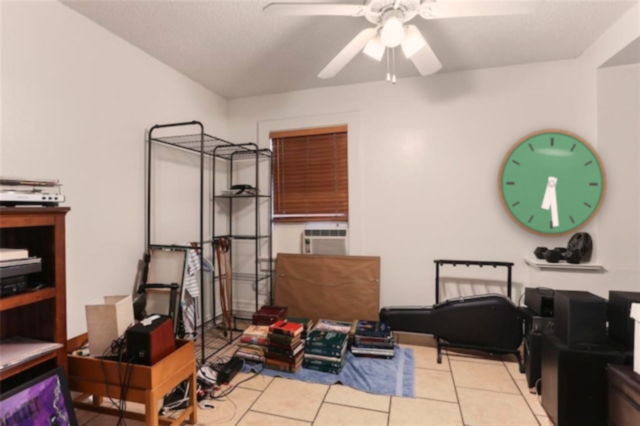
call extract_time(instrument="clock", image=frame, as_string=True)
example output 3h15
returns 6h29
